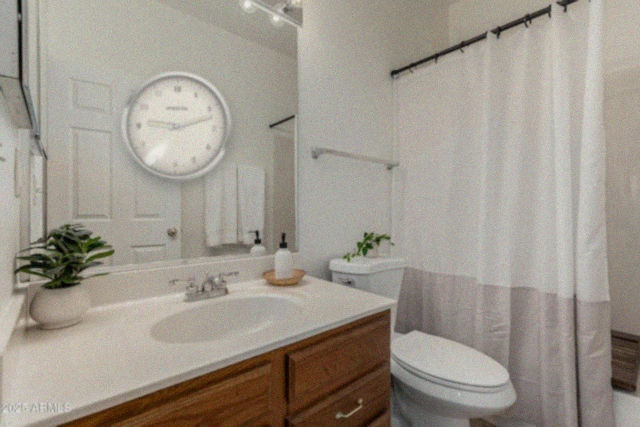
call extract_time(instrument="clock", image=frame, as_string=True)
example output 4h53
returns 9h12
